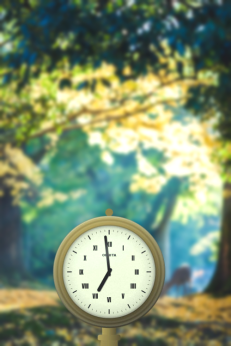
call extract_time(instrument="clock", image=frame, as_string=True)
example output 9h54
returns 6h59
